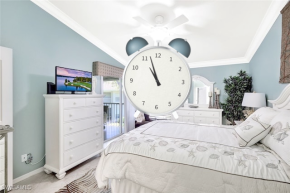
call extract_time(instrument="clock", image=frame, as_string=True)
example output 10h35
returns 10h57
